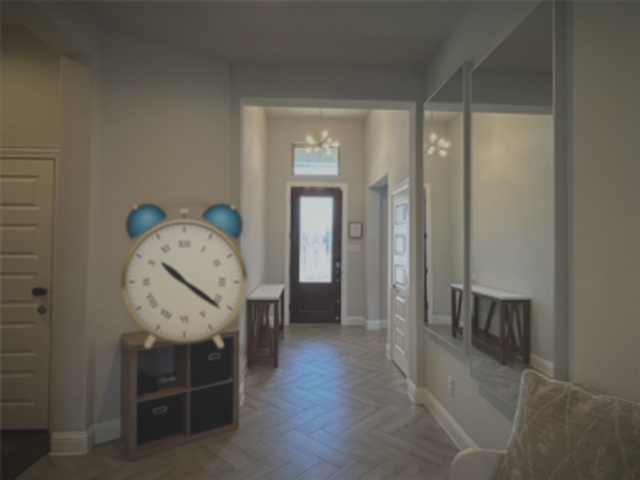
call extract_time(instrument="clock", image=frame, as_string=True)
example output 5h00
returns 10h21
